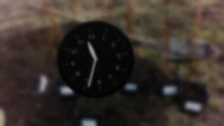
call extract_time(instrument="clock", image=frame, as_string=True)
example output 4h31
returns 11h34
